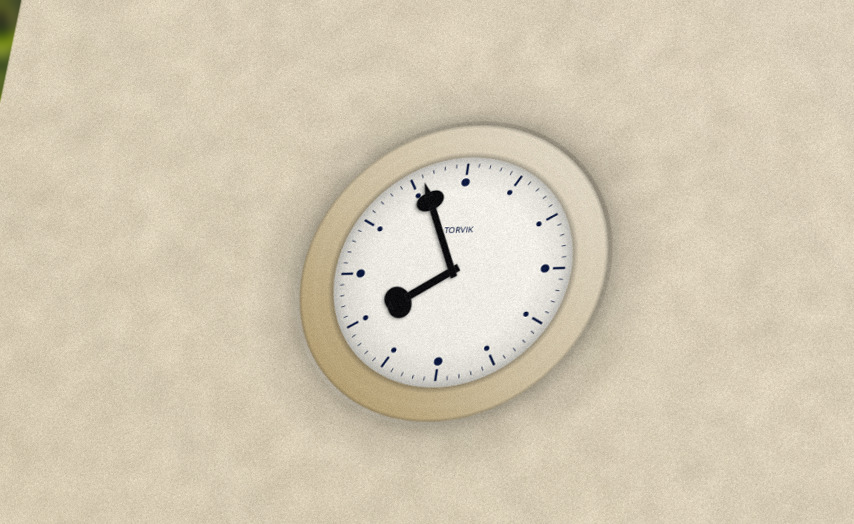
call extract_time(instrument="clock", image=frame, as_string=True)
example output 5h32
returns 7h56
